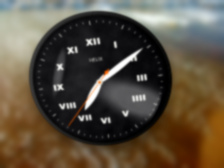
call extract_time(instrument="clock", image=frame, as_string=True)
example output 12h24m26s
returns 7h09m37s
